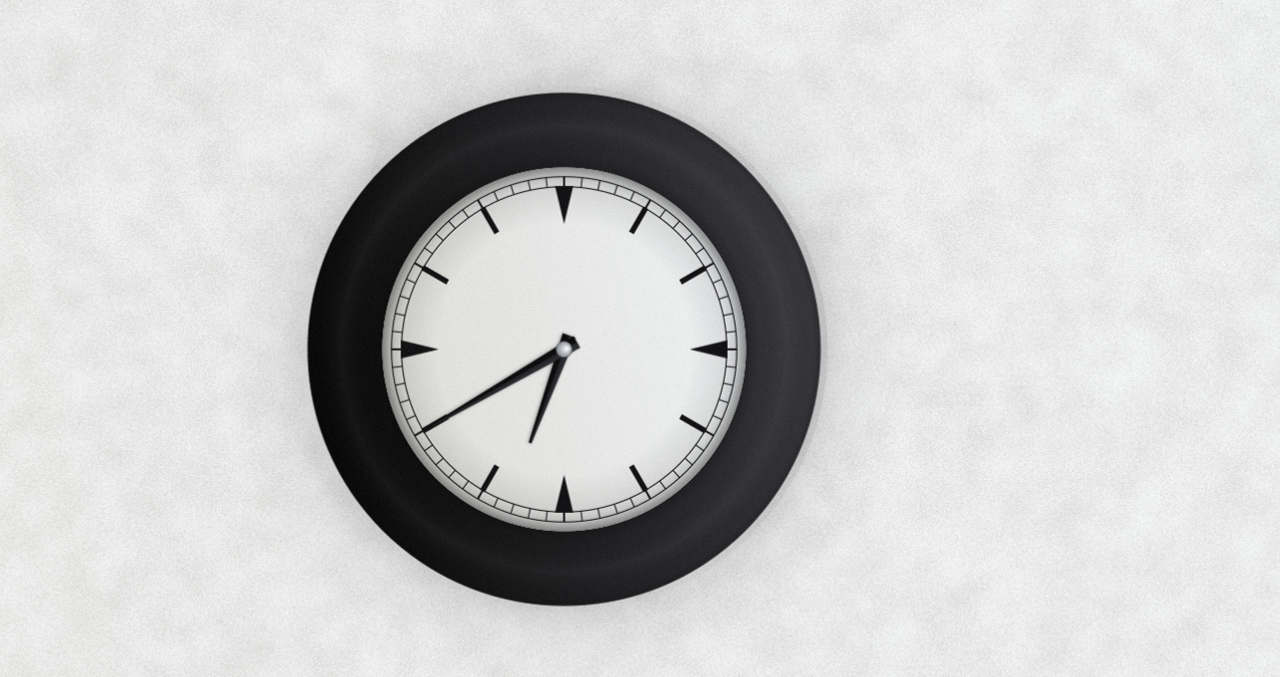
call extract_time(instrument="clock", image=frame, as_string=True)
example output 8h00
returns 6h40
